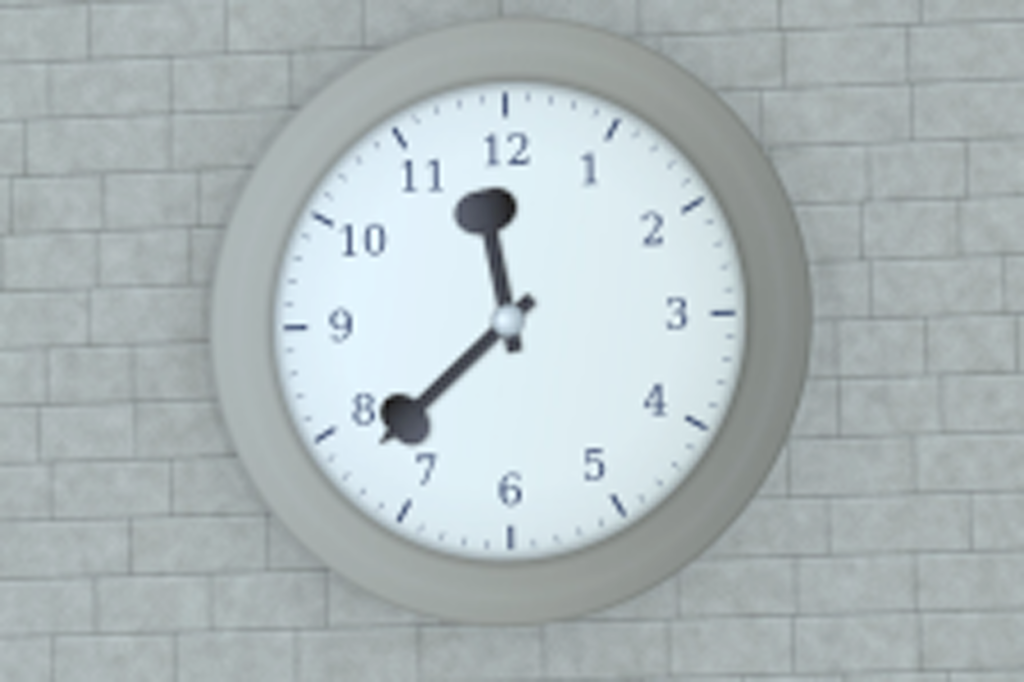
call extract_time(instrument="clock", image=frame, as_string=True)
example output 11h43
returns 11h38
